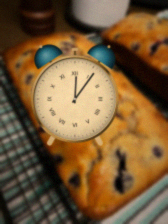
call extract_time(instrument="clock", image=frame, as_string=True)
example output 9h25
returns 12h06
